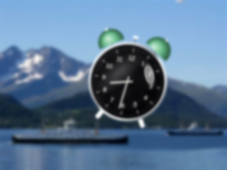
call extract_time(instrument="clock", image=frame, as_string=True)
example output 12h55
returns 8h31
